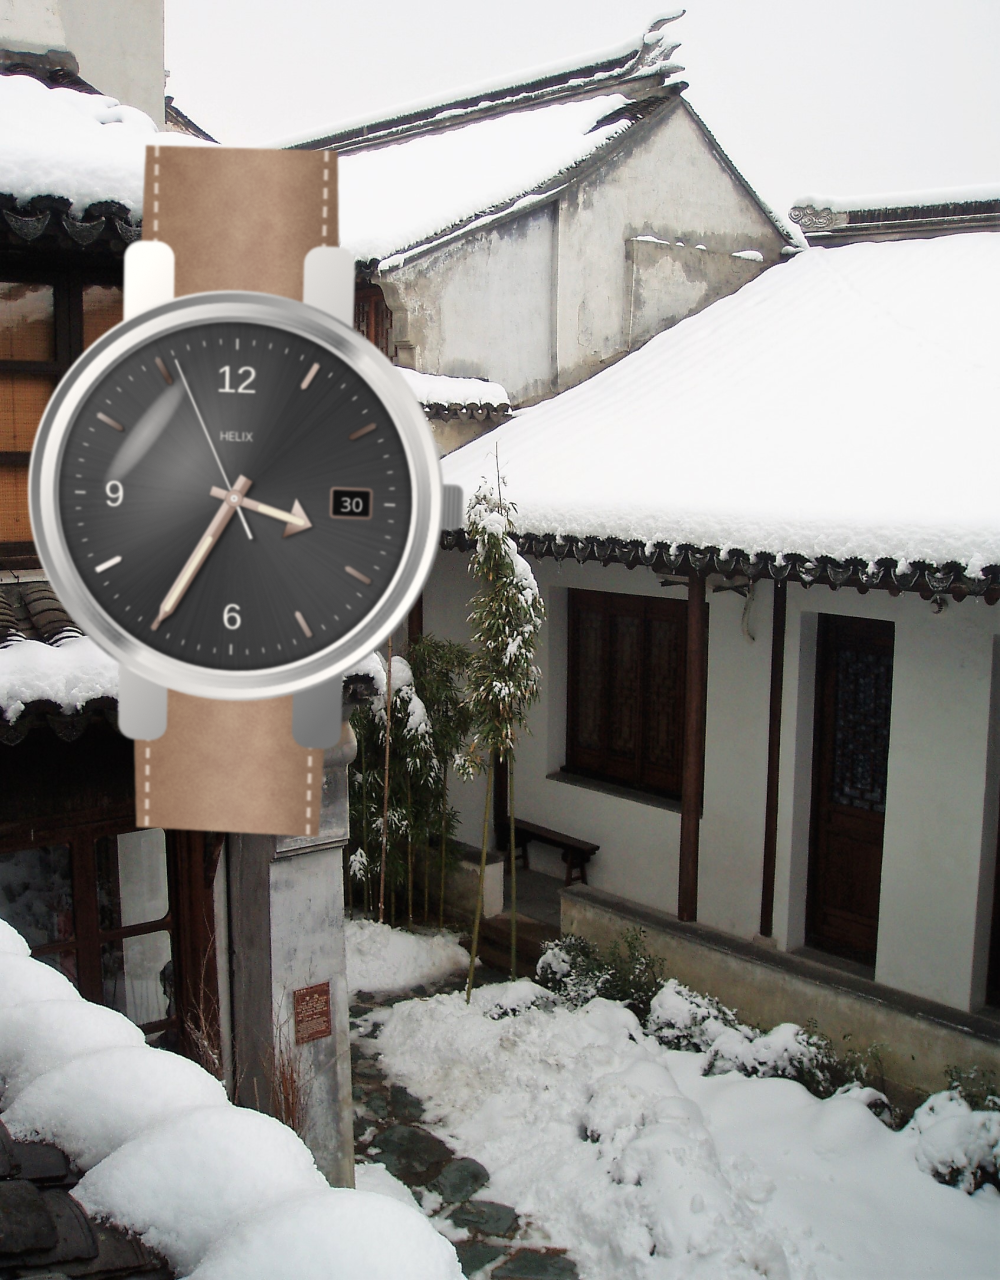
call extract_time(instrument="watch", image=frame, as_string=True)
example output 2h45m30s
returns 3h34m56s
